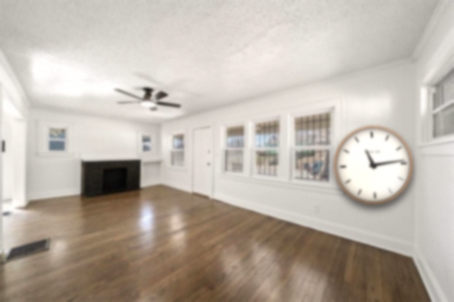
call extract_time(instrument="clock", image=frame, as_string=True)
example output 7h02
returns 11h14
